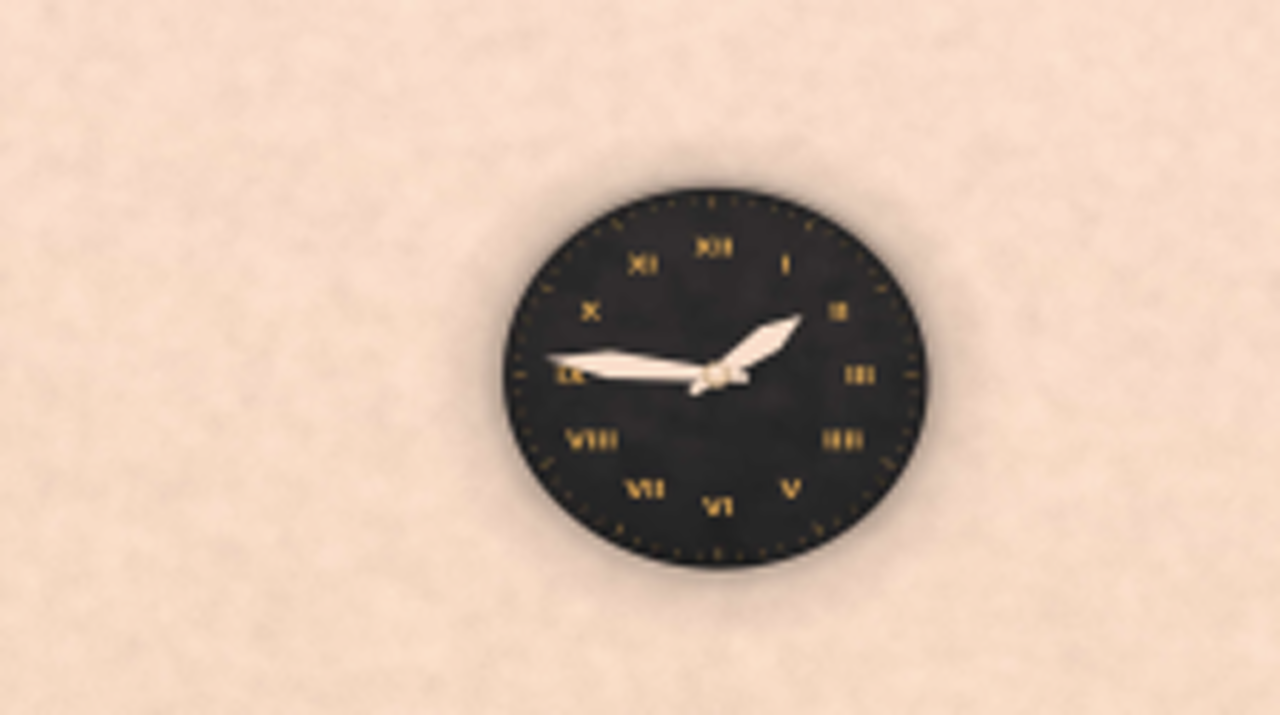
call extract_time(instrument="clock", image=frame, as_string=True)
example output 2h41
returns 1h46
